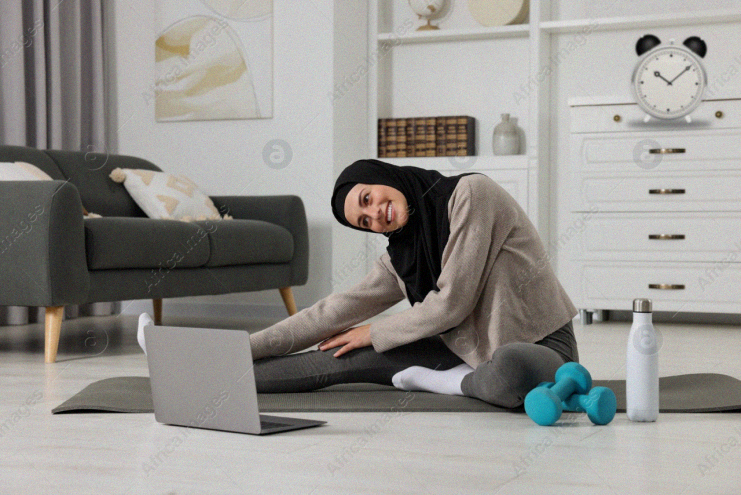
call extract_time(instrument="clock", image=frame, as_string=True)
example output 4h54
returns 10h08
